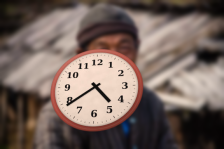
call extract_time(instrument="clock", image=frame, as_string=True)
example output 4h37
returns 4h39
